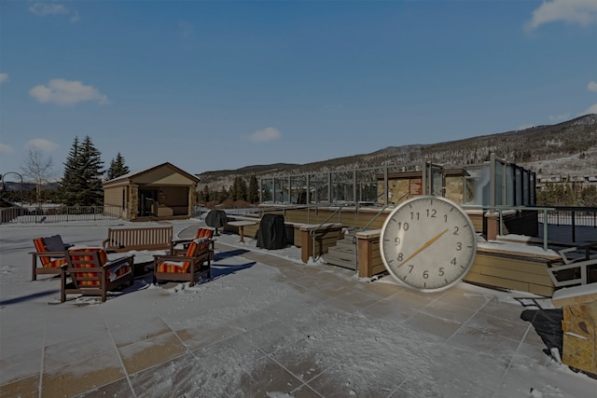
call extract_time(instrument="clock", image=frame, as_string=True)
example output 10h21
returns 1h38
